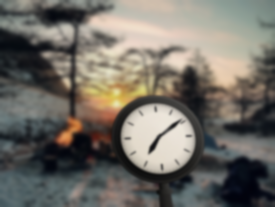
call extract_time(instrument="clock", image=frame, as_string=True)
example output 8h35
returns 7h09
